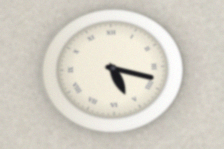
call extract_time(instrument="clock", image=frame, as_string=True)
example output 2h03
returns 5h18
